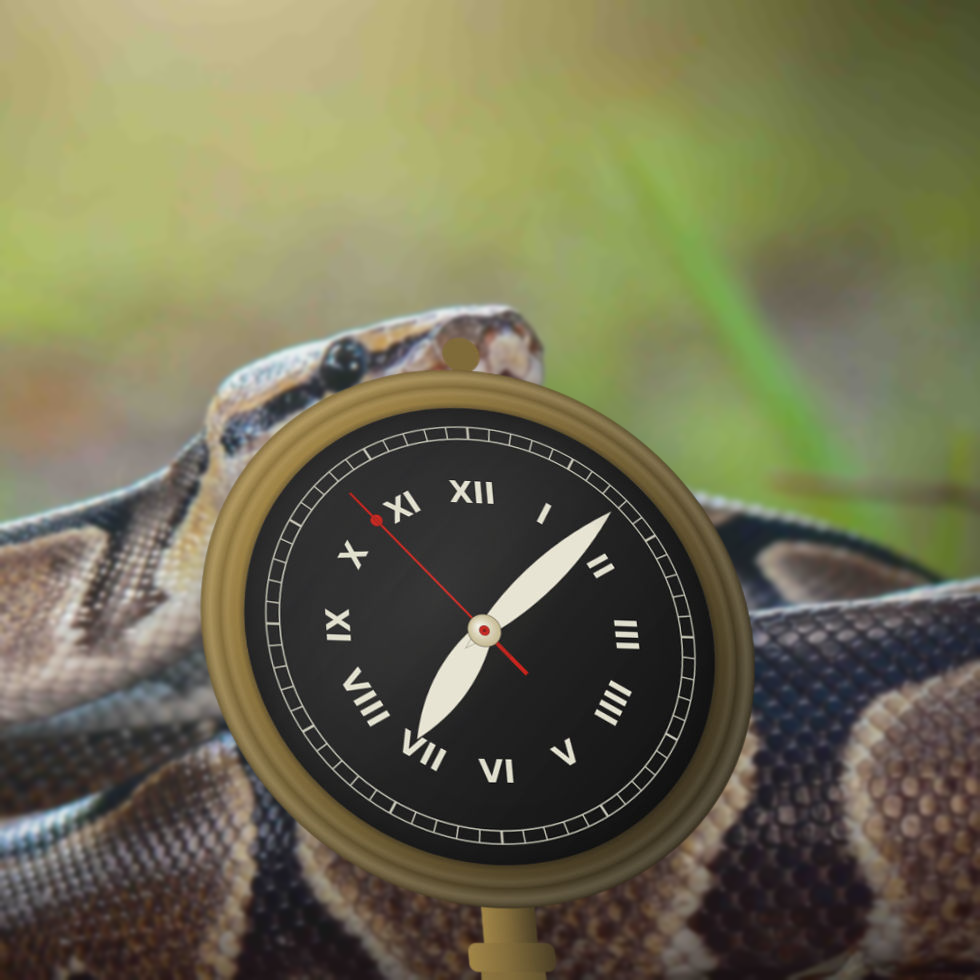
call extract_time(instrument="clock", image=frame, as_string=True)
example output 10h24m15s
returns 7h07m53s
